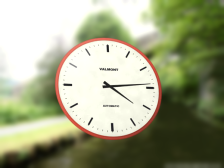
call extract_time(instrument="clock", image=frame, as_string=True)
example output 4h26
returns 4h14
